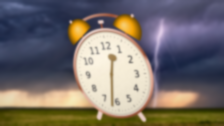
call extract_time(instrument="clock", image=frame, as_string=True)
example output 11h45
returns 12h32
